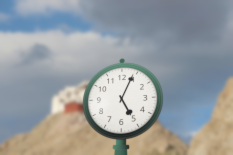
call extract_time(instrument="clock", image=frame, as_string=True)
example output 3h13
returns 5h04
